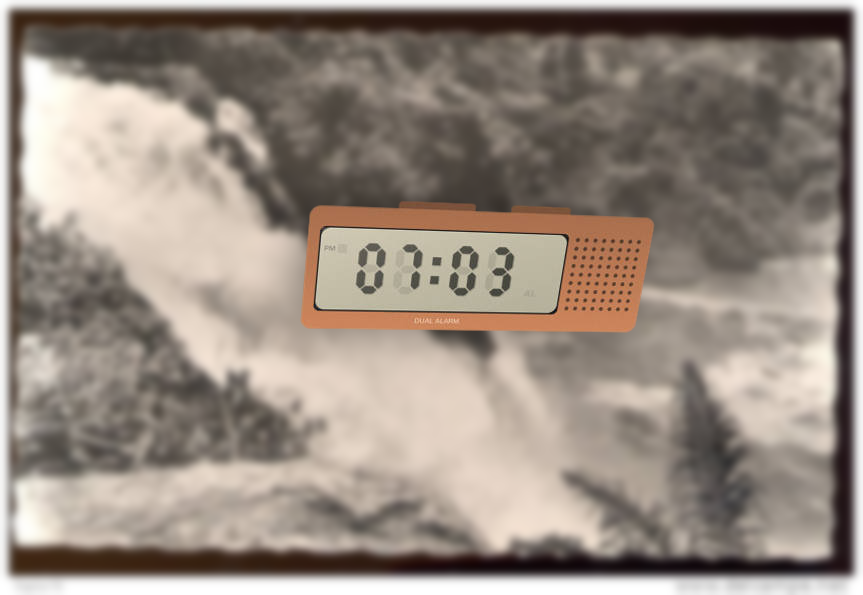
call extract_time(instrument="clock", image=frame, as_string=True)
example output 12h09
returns 7h03
